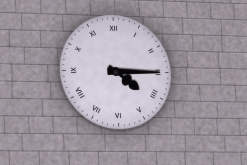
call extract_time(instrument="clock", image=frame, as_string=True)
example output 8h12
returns 4h15
